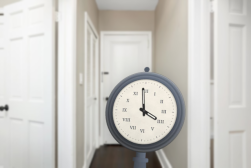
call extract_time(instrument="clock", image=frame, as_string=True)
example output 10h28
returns 3h59
